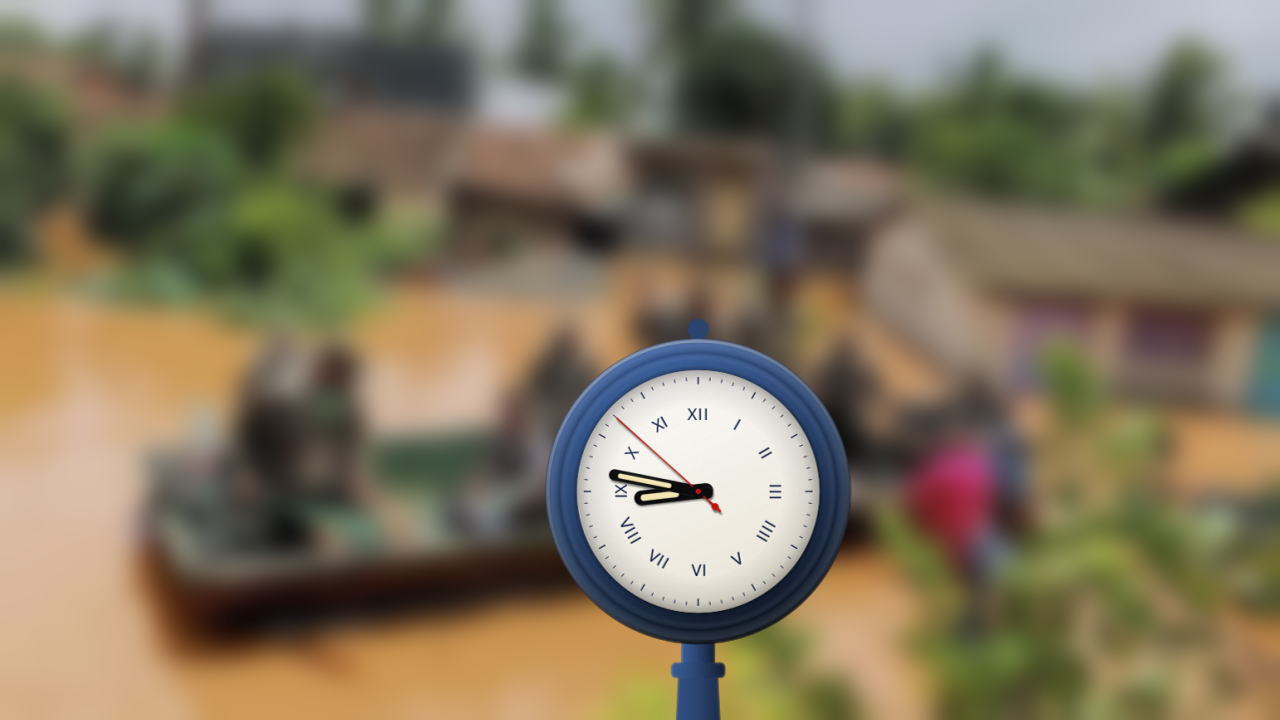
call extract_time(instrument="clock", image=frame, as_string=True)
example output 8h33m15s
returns 8h46m52s
